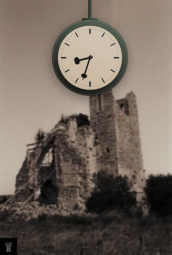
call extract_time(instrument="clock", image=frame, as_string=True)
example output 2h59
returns 8h33
